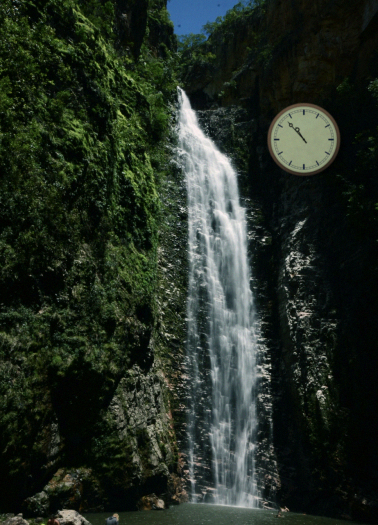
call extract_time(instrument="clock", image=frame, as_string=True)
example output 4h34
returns 10h53
